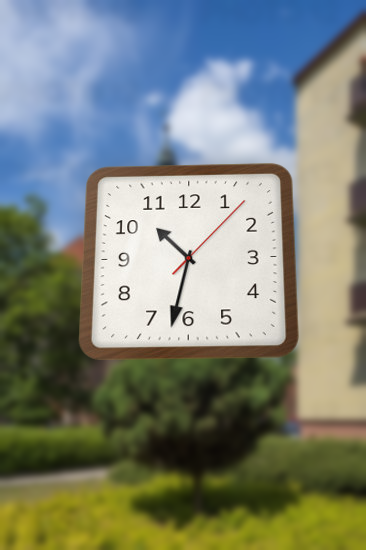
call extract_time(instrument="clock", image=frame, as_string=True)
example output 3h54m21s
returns 10h32m07s
